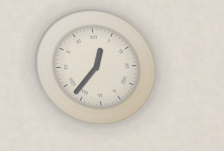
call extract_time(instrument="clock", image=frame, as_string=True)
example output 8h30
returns 12h37
